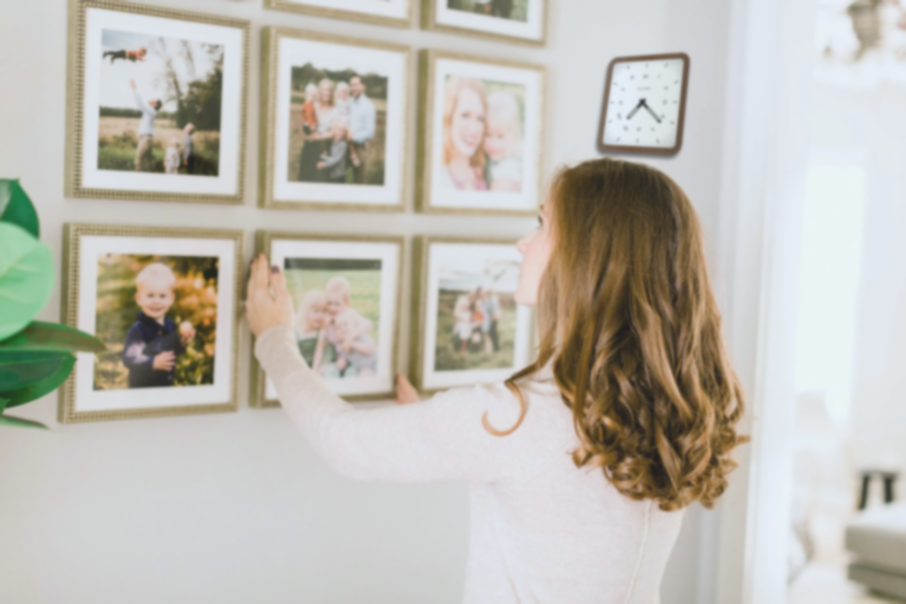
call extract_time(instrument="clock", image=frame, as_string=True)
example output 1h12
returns 7h22
